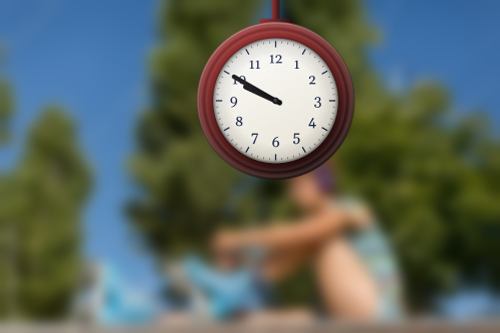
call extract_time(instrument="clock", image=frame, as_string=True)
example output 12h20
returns 9h50
